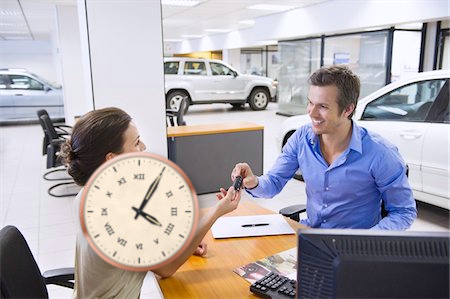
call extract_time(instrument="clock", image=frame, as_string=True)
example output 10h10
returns 4h05
